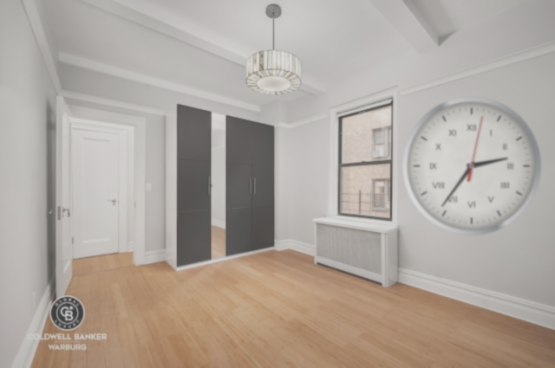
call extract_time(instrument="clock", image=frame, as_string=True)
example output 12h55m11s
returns 2h36m02s
